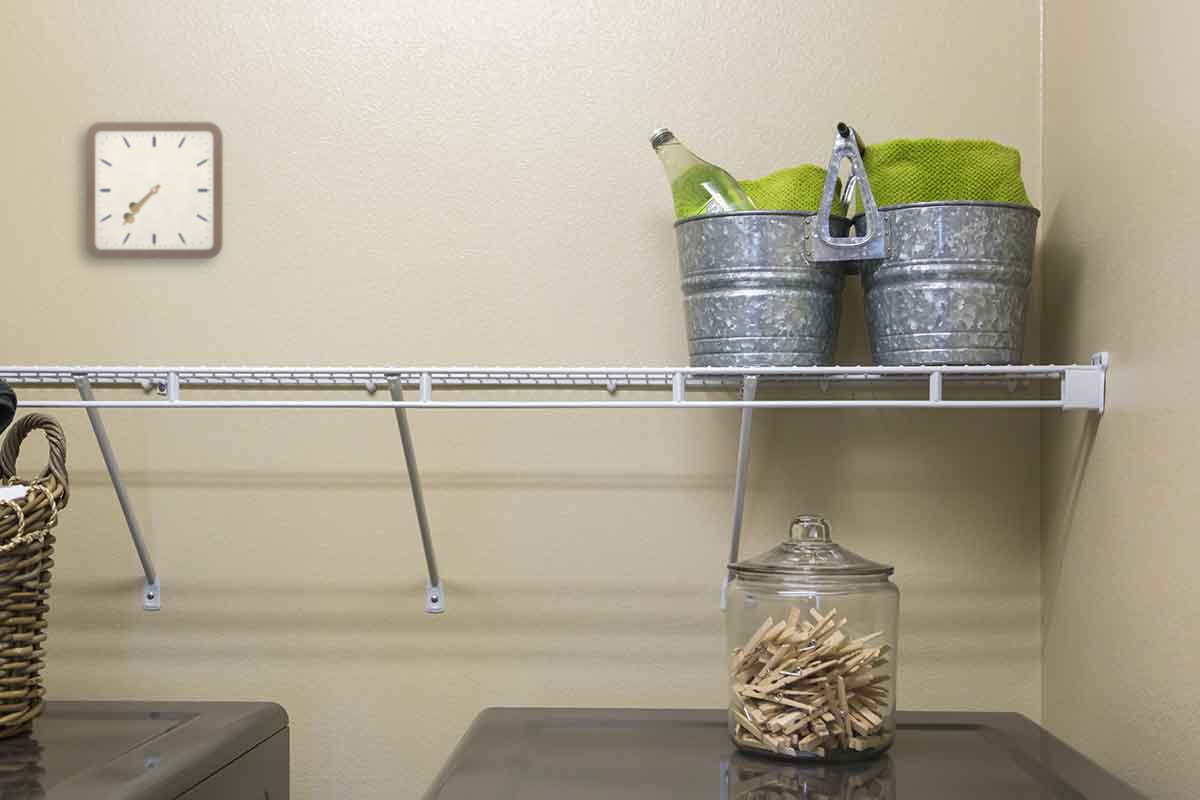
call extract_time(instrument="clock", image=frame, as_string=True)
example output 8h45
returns 7h37
